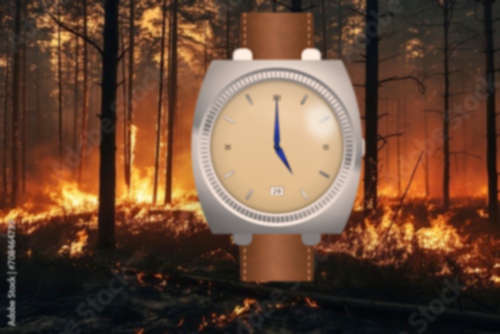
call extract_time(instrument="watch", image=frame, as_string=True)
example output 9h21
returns 5h00
